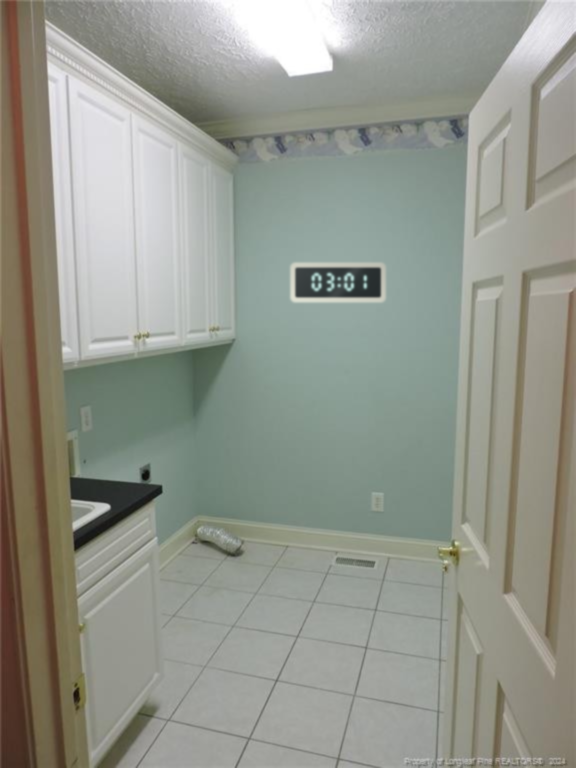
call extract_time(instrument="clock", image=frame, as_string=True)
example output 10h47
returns 3h01
